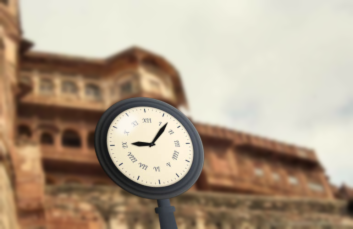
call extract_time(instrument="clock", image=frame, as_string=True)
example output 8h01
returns 9h07
